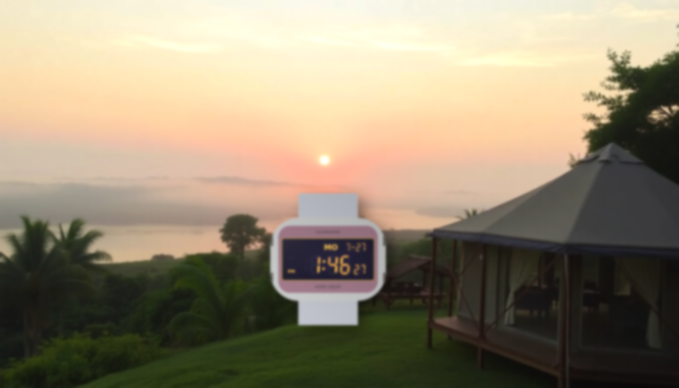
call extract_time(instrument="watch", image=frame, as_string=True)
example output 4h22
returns 1h46
